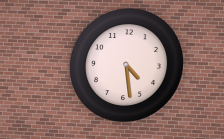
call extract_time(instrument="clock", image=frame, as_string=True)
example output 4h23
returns 4h28
